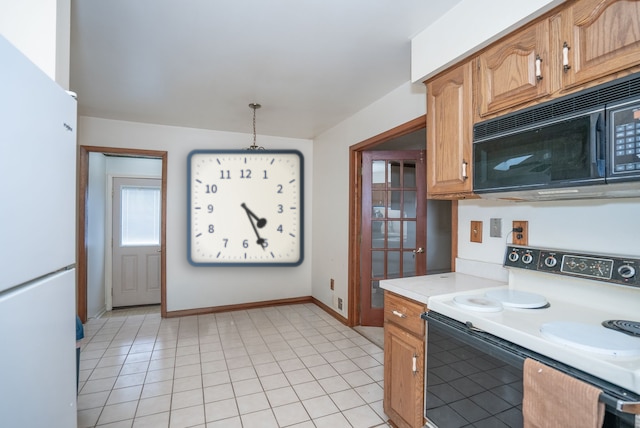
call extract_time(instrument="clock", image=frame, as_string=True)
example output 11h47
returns 4h26
